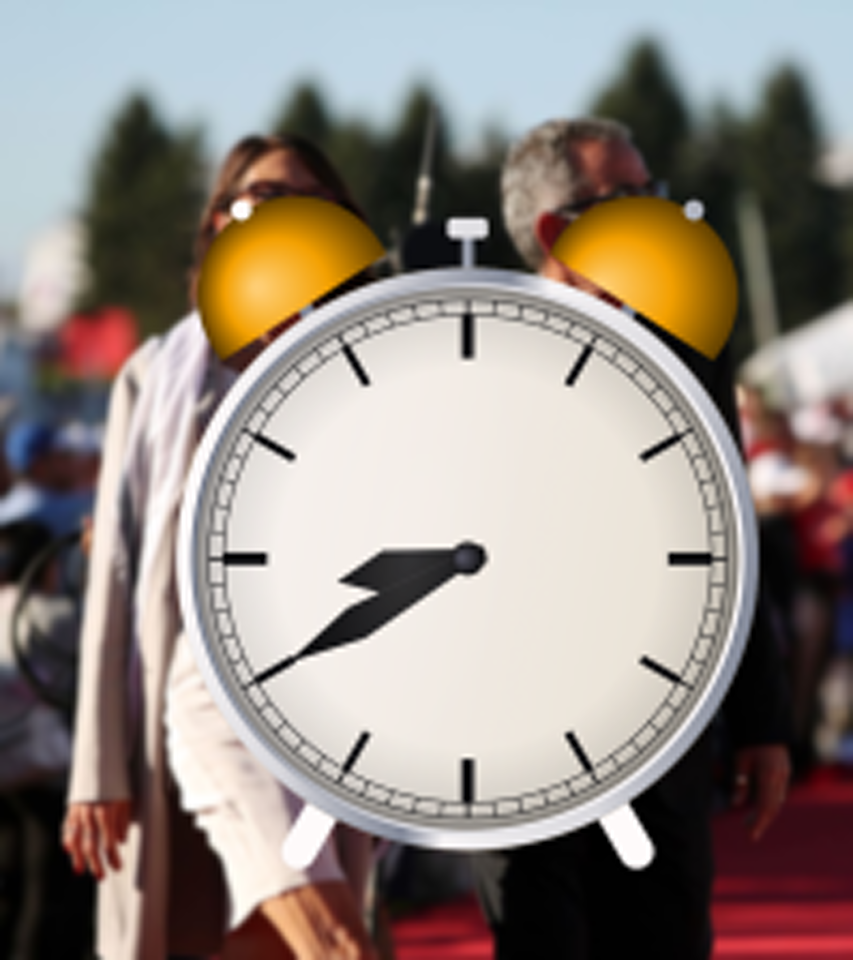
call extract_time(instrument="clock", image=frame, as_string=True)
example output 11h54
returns 8h40
